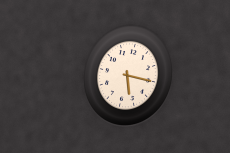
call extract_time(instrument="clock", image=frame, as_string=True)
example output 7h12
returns 5h15
